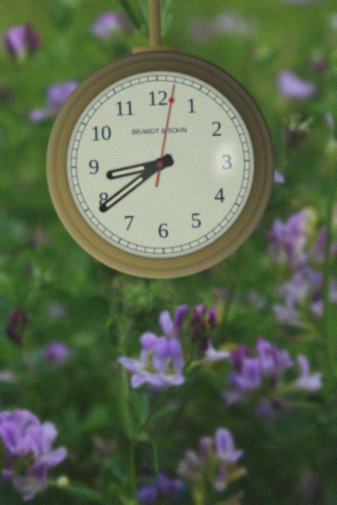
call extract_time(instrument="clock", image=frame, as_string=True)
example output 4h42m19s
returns 8h39m02s
